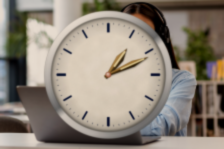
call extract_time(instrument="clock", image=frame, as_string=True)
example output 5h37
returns 1h11
